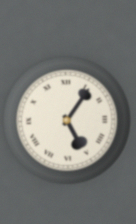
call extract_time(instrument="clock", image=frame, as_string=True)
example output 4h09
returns 5h06
